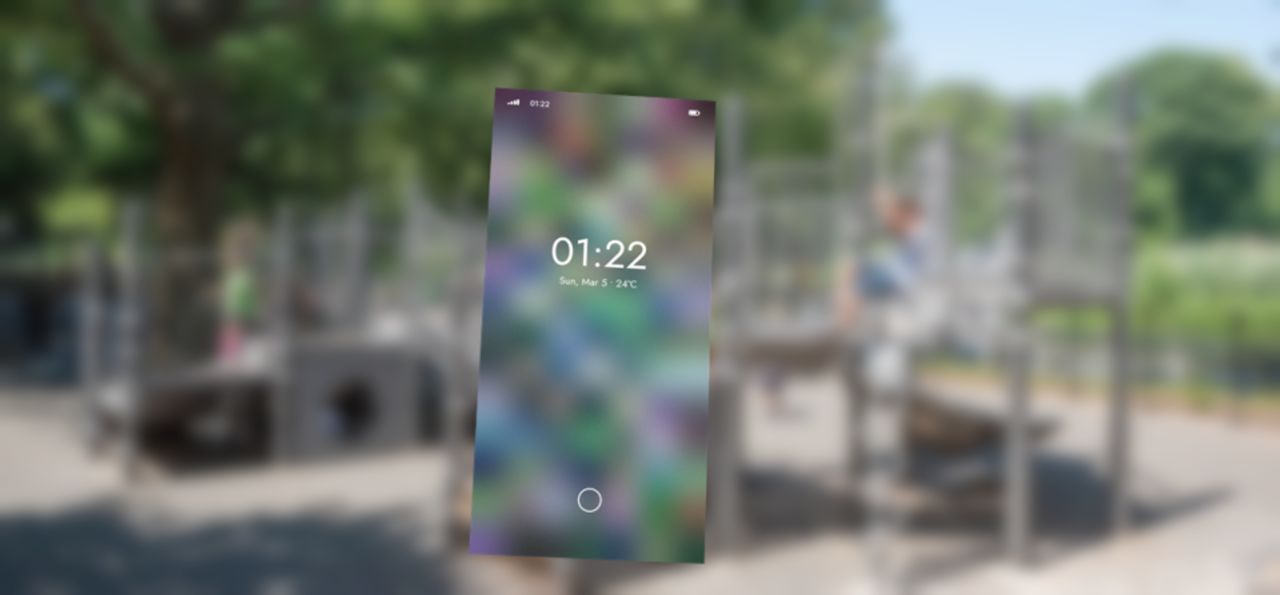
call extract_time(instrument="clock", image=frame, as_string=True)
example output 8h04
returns 1h22
